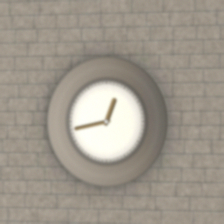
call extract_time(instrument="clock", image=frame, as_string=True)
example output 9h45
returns 12h43
